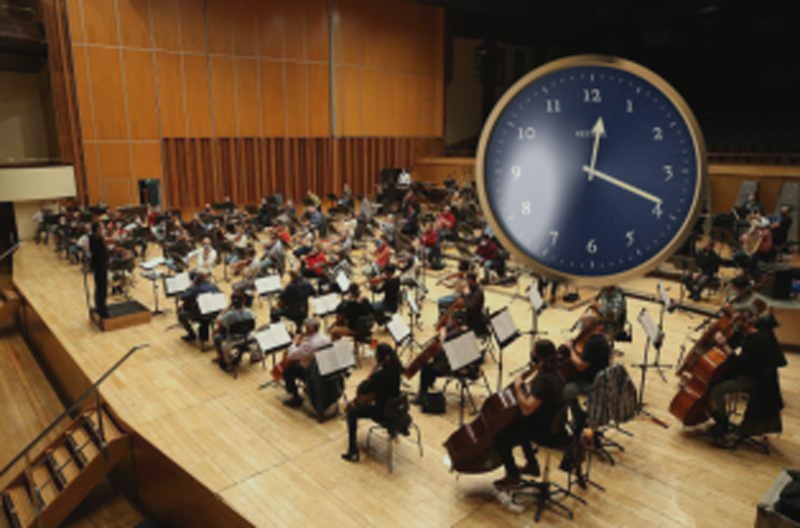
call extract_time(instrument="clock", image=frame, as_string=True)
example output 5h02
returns 12h19
